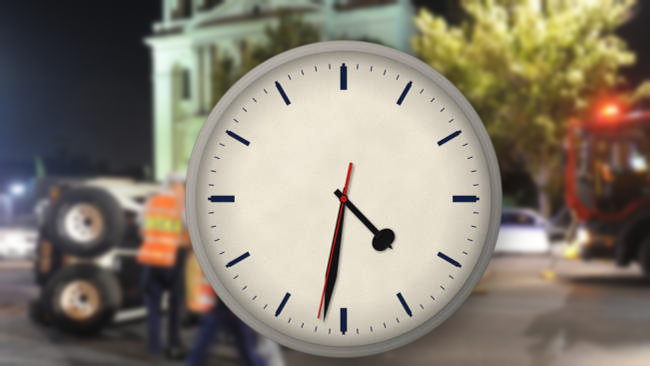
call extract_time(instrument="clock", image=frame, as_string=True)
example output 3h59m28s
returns 4h31m32s
